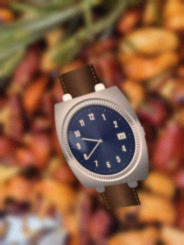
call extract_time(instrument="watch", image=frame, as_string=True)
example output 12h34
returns 9h39
